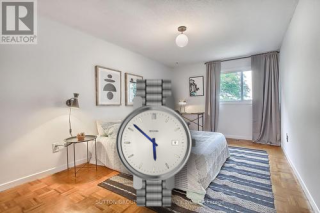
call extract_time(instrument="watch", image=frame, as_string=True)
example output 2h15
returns 5h52
